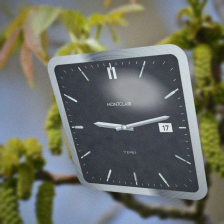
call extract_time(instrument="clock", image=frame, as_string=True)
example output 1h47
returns 9h13
